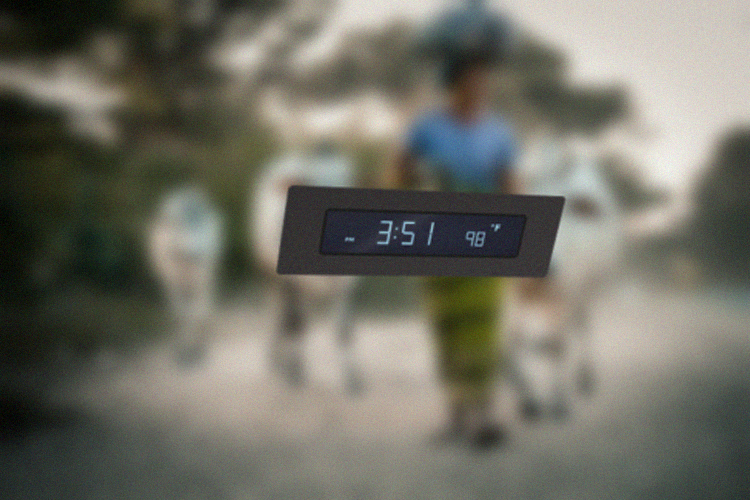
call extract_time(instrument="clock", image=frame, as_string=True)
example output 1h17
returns 3h51
